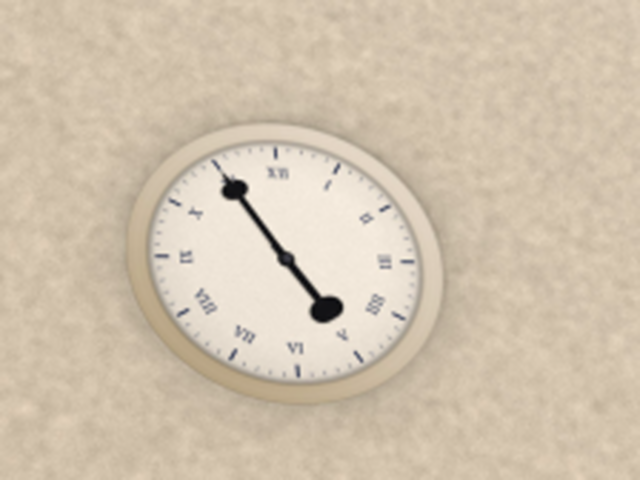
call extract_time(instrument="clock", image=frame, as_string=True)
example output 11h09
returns 4h55
